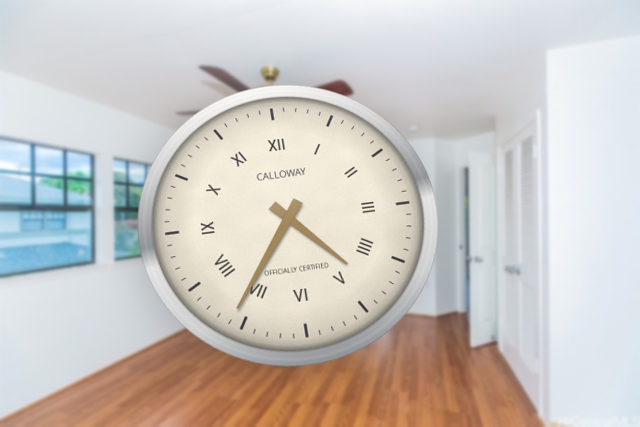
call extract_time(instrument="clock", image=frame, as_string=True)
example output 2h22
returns 4h36
